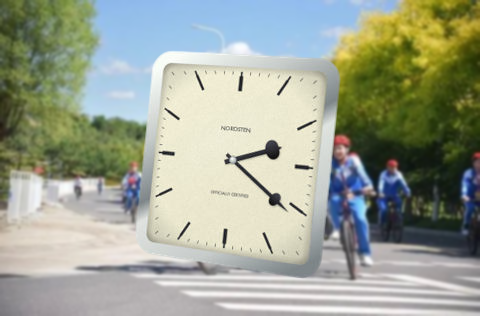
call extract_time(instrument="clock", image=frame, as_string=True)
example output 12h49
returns 2h21
